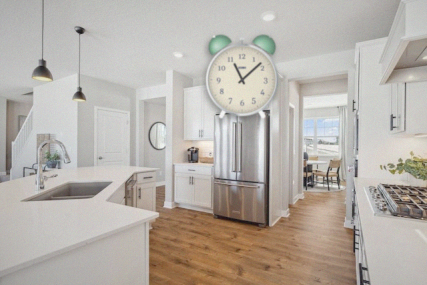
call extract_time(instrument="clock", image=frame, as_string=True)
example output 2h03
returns 11h08
